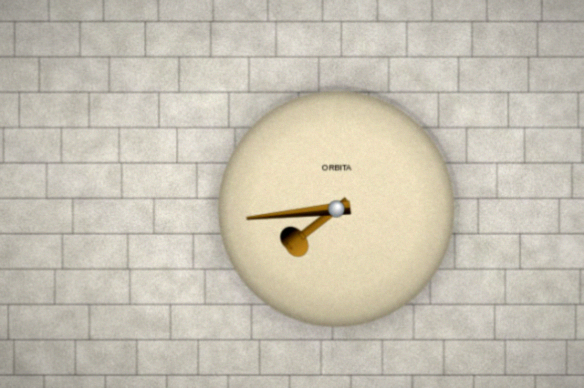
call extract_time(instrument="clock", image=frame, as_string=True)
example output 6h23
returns 7h44
